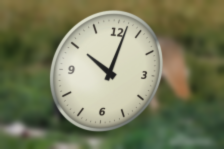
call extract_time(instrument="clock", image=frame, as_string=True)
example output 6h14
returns 10h02
